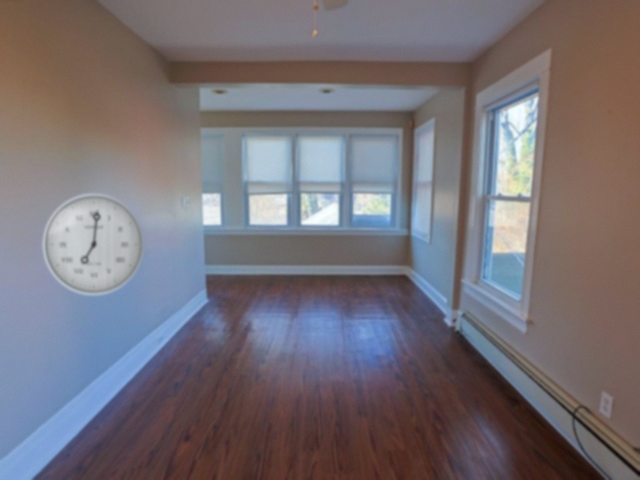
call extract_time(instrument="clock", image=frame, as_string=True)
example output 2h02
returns 7h01
